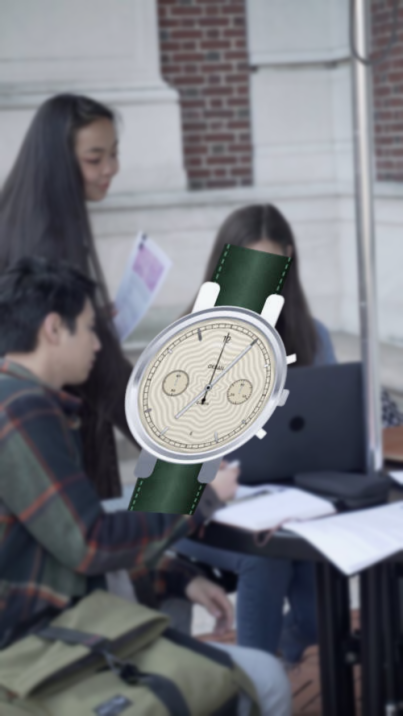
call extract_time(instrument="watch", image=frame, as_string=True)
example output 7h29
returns 7h05
